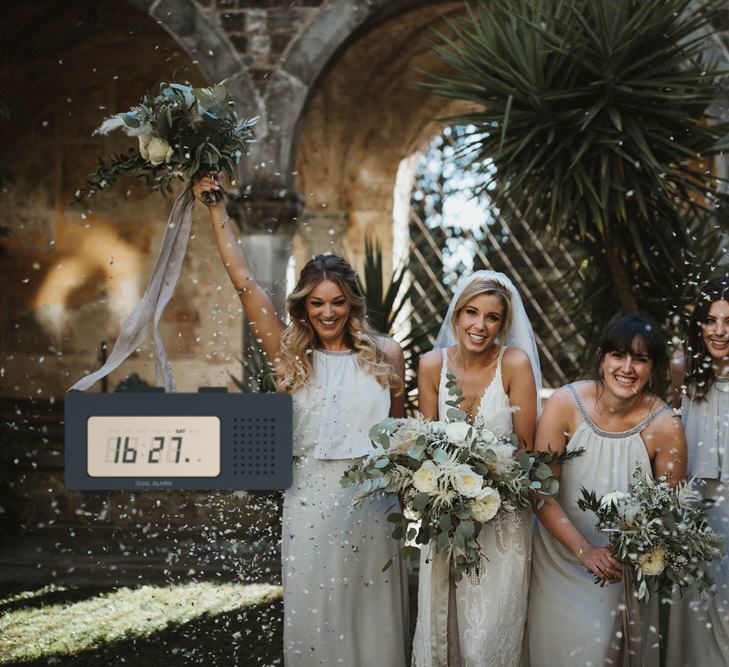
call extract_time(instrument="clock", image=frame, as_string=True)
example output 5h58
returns 16h27
